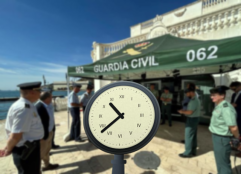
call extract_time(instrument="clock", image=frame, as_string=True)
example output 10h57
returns 10h38
